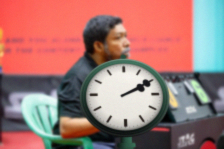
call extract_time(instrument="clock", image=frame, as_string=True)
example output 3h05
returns 2h10
